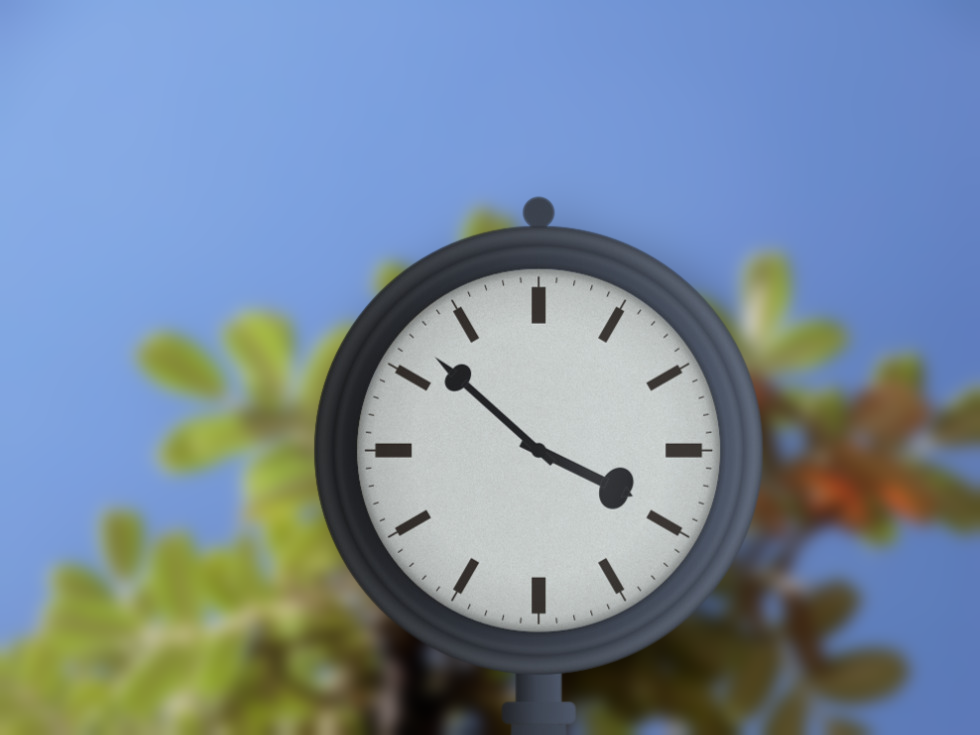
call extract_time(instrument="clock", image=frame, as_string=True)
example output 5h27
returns 3h52
